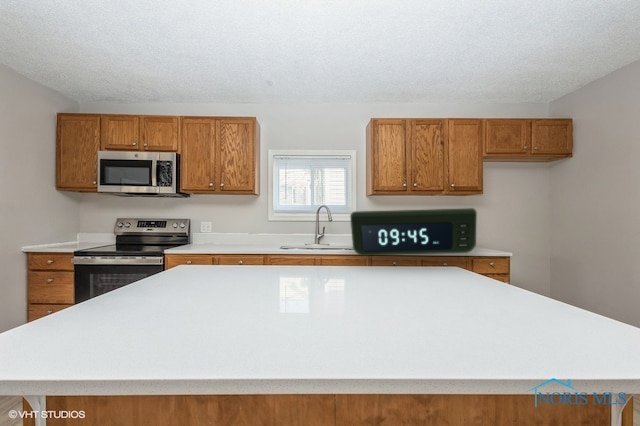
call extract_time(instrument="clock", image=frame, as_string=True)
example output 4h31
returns 9h45
